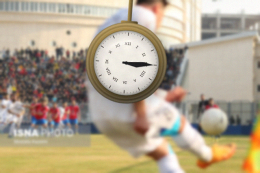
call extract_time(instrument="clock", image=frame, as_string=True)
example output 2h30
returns 3h15
